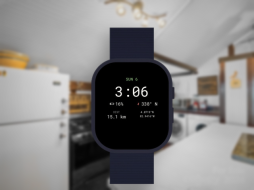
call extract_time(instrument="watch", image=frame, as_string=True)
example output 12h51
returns 3h06
